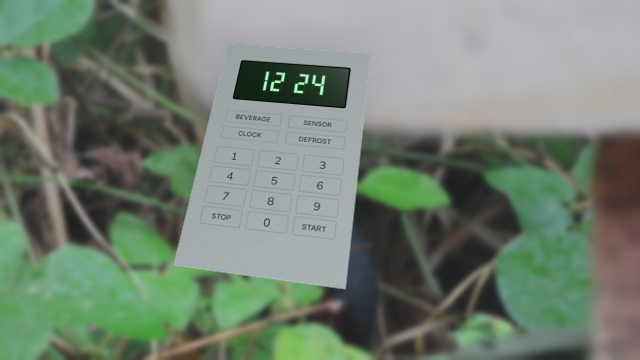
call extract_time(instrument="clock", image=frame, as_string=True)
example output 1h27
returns 12h24
